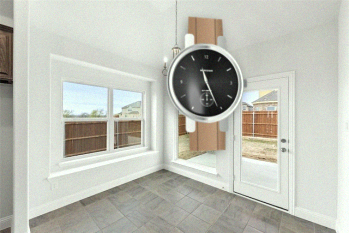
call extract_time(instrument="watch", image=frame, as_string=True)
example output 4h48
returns 11h26
